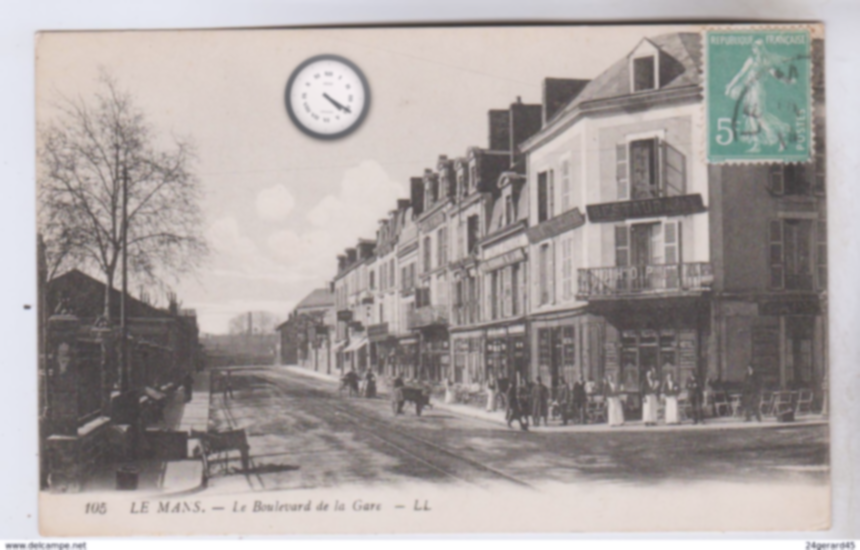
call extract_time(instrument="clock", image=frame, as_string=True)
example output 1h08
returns 4h20
